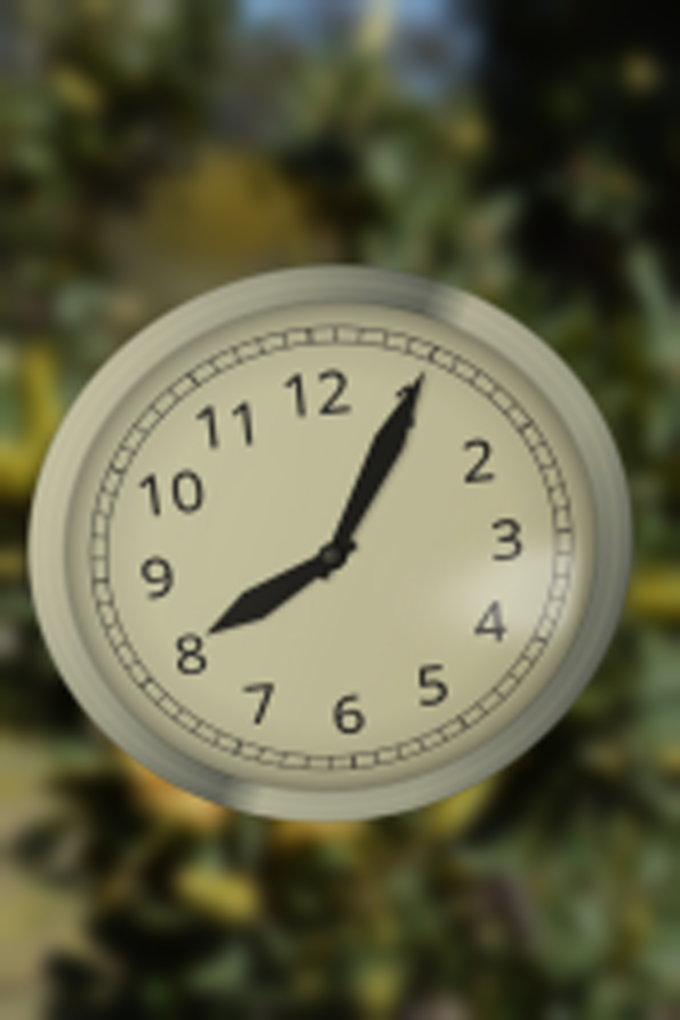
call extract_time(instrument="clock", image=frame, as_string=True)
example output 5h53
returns 8h05
